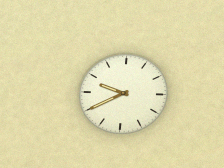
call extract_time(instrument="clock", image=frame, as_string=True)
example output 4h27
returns 9h40
